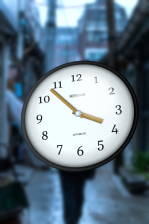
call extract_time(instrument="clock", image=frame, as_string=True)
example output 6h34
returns 3h53
